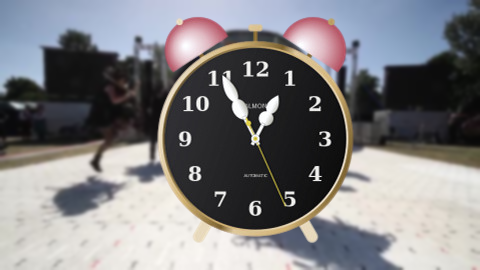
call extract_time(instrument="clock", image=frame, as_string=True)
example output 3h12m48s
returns 12h55m26s
